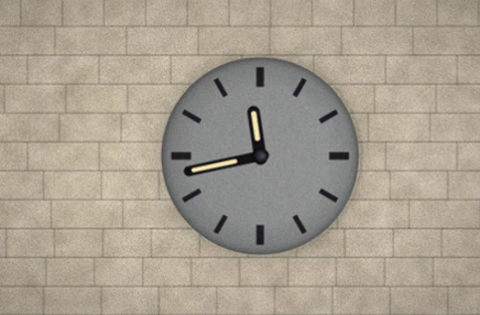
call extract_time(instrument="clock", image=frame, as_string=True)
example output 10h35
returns 11h43
